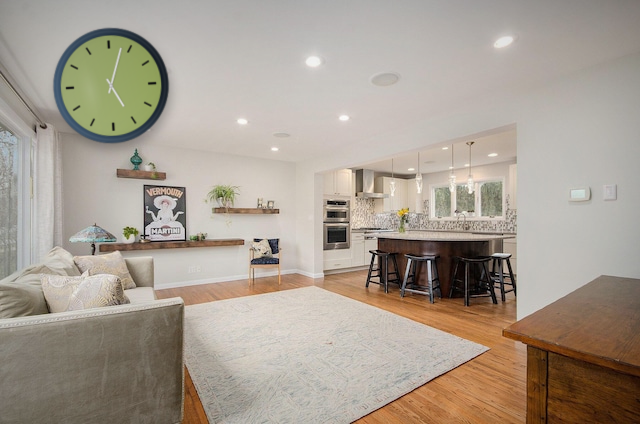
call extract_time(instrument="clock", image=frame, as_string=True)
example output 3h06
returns 5h03
